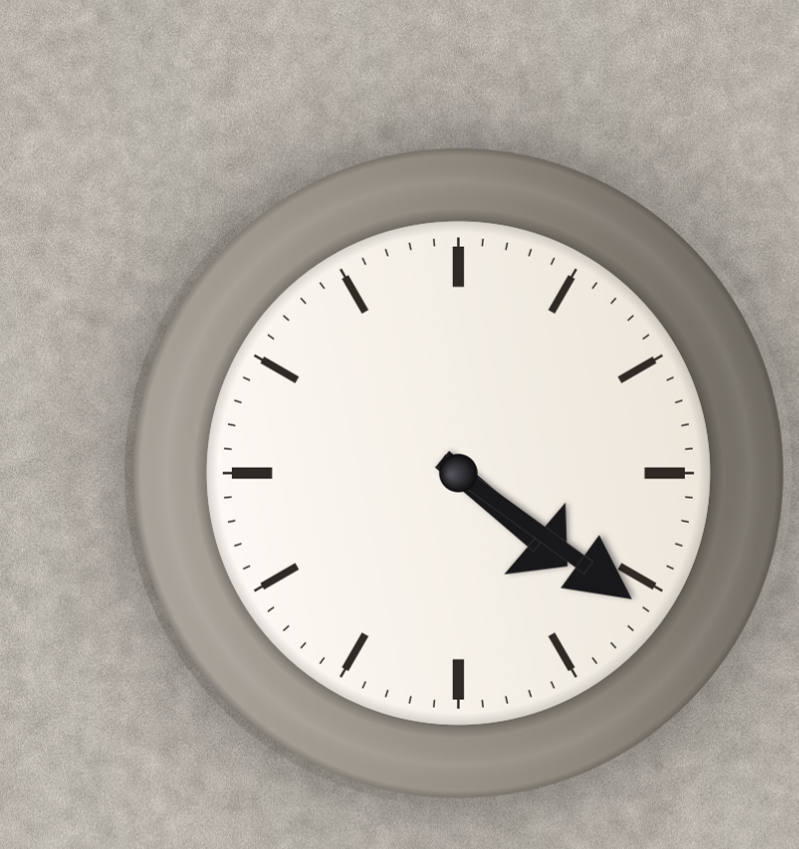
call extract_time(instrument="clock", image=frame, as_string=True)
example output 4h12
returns 4h21
